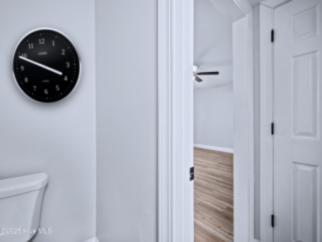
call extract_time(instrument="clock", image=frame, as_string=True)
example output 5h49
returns 3h49
